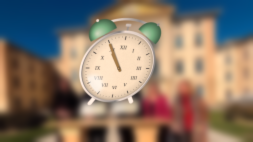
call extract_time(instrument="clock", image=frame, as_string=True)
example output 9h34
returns 10h55
